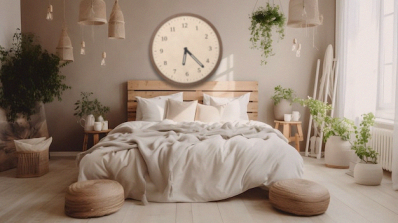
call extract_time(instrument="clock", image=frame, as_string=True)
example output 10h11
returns 6h23
